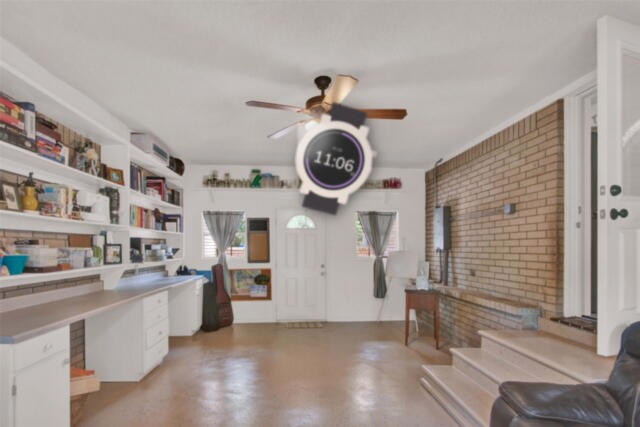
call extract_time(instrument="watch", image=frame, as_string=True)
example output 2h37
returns 11h06
